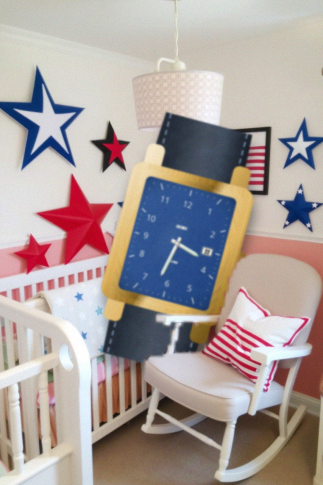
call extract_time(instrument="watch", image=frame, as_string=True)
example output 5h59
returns 3h32
